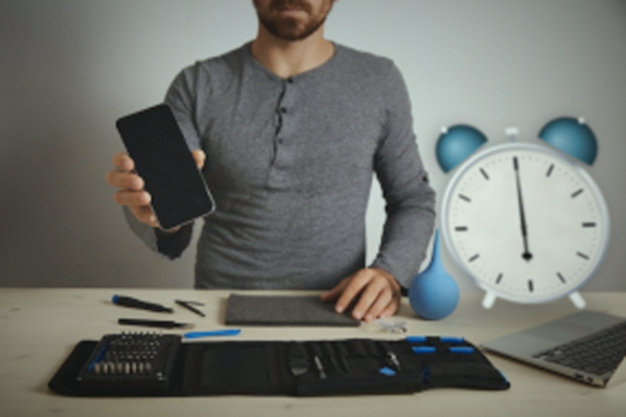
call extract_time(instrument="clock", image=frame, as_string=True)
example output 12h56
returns 6h00
